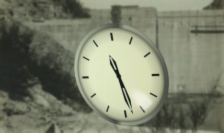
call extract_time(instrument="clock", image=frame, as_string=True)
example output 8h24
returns 11h28
